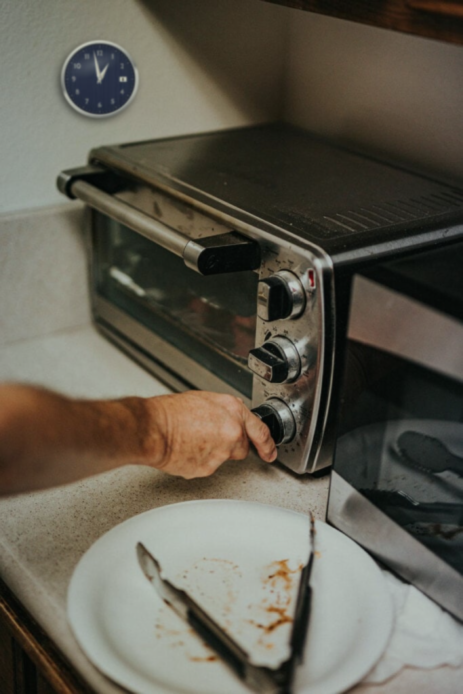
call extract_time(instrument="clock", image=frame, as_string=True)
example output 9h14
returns 12h58
